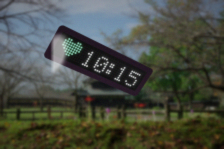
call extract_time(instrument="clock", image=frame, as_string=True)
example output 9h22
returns 10h15
